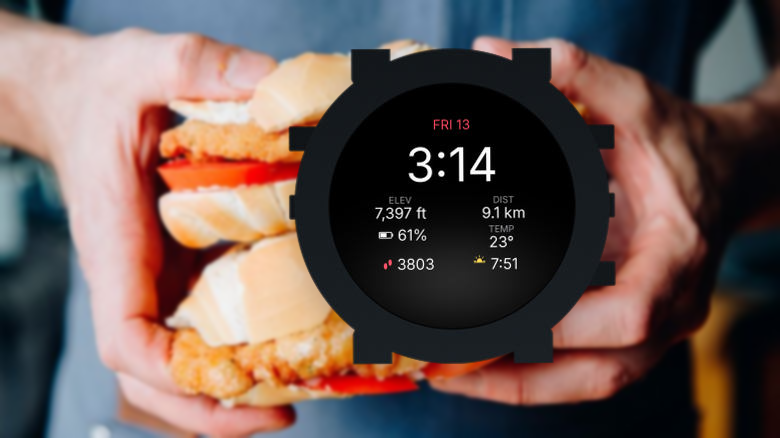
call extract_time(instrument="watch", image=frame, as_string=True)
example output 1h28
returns 3h14
